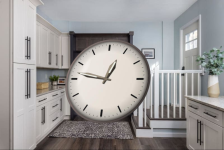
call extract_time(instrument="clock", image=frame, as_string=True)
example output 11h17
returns 12h47
